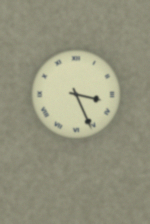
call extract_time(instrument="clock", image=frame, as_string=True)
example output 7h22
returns 3h26
